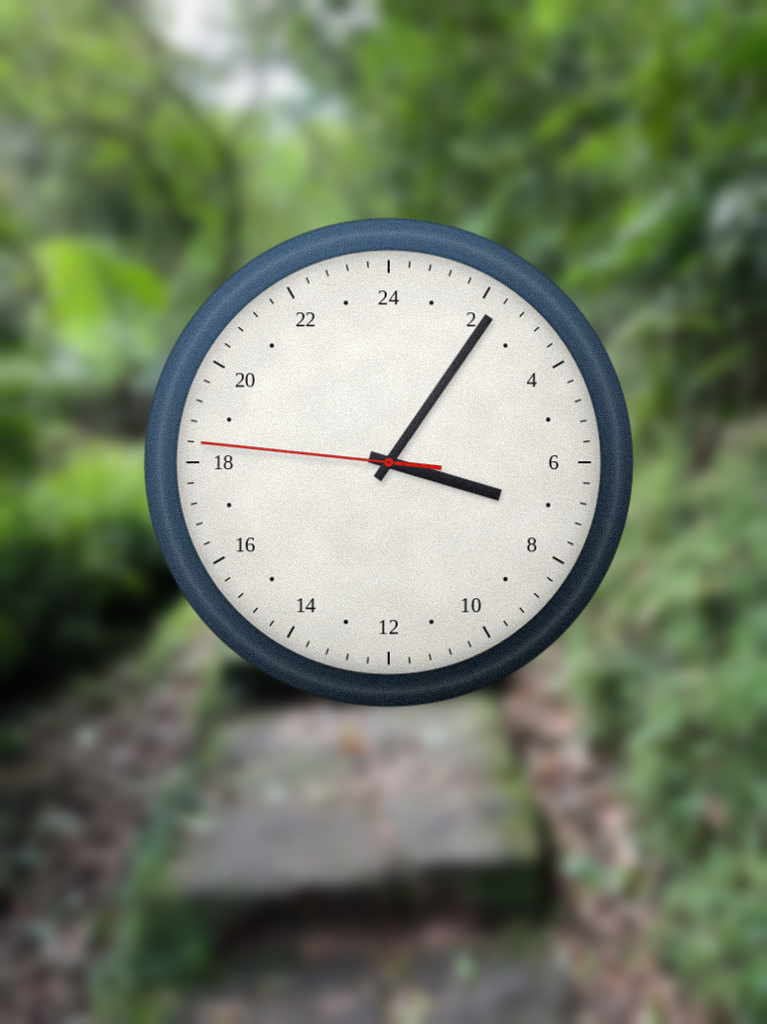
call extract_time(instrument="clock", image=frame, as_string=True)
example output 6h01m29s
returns 7h05m46s
